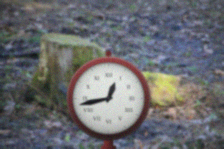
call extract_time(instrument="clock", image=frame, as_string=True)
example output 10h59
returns 12h43
